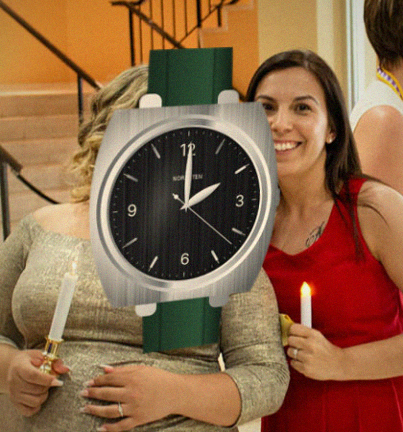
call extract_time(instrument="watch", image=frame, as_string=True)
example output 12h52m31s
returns 2h00m22s
